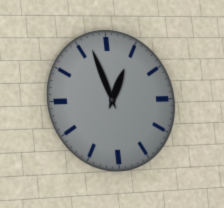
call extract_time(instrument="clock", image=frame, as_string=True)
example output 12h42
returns 12h57
